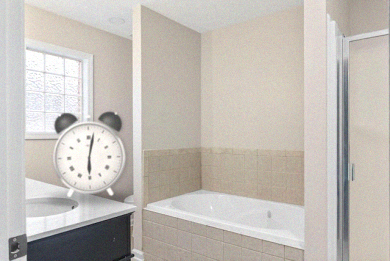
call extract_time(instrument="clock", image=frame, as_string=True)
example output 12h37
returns 6h02
